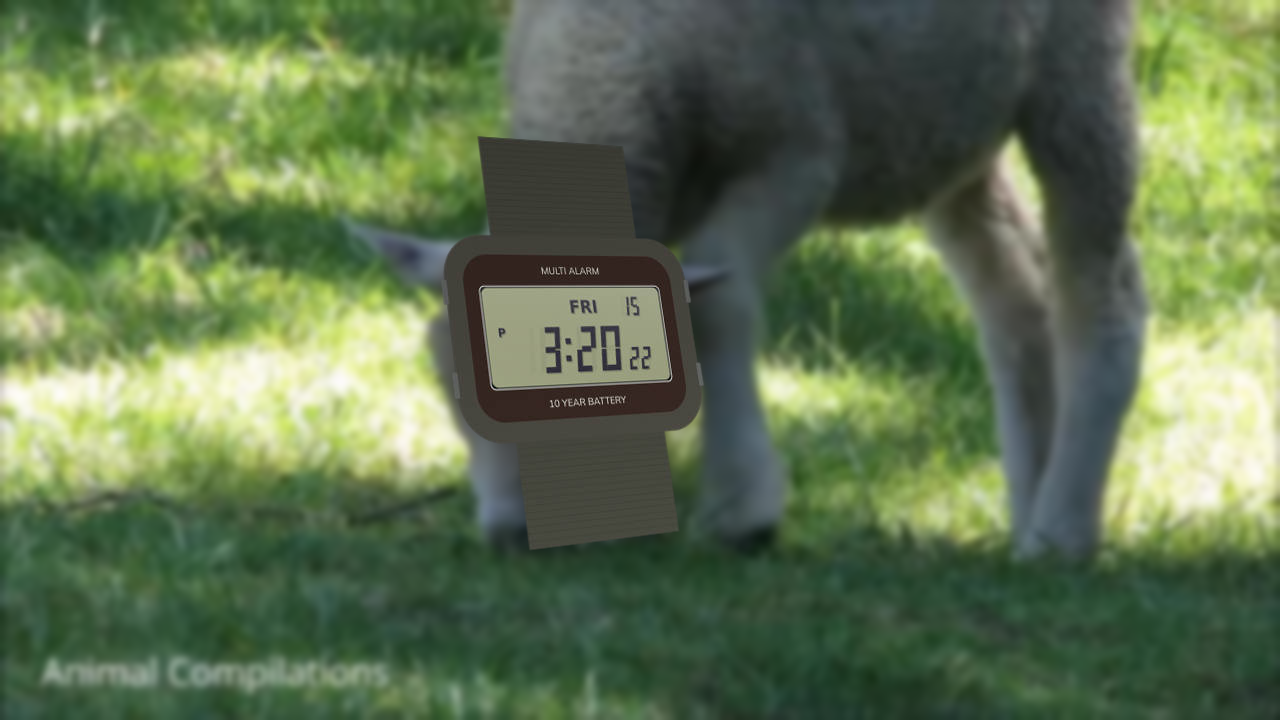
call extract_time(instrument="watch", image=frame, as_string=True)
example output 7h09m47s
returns 3h20m22s
